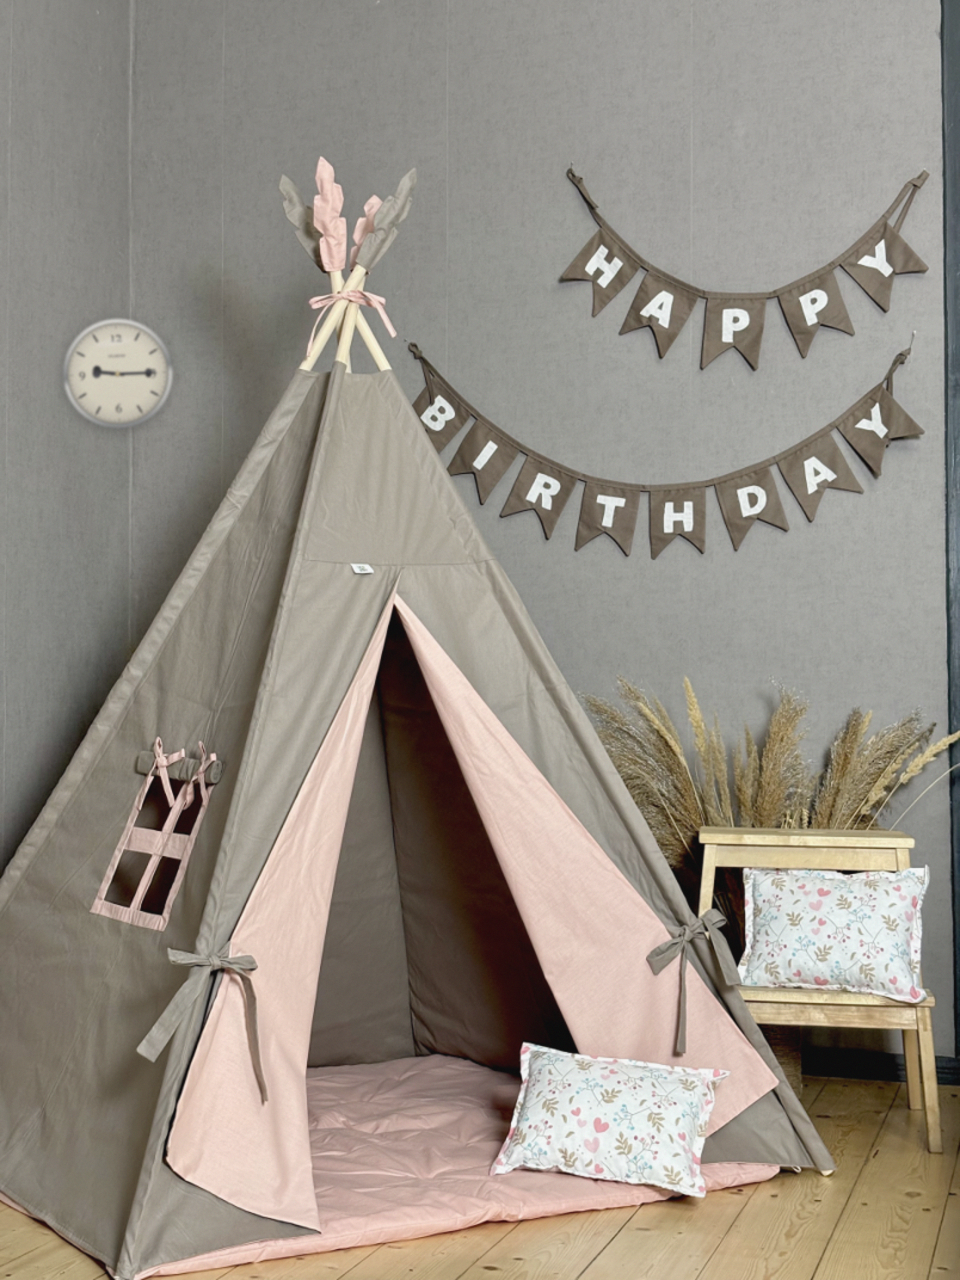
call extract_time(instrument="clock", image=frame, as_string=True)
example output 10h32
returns 9h15
